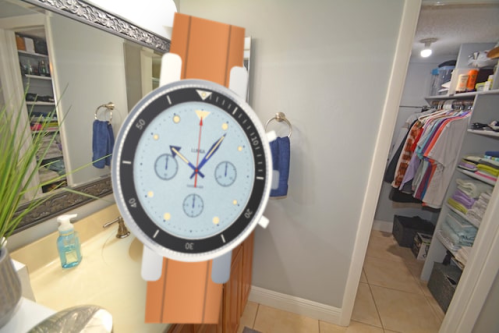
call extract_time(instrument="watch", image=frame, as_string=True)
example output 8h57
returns 10h06
